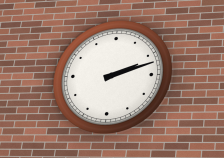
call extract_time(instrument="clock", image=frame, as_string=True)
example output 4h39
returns 2h12
